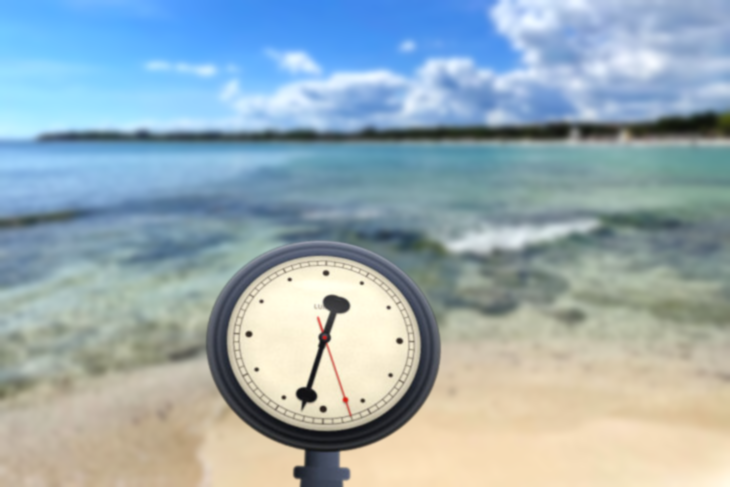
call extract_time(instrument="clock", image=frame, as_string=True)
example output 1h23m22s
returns 12h32m27s
